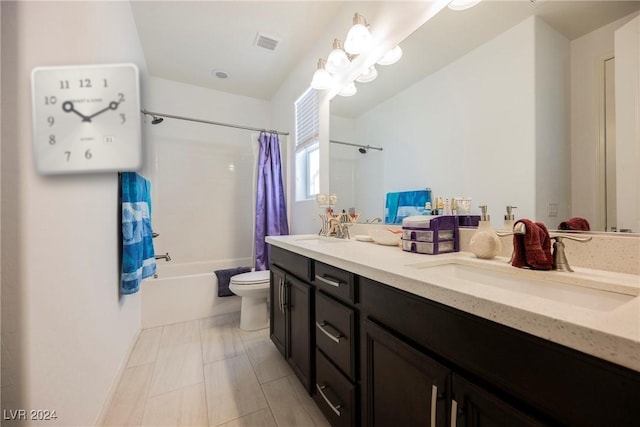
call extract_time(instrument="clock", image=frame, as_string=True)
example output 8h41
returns 10h11
